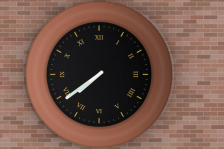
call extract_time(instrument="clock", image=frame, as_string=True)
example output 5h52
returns 7h39
